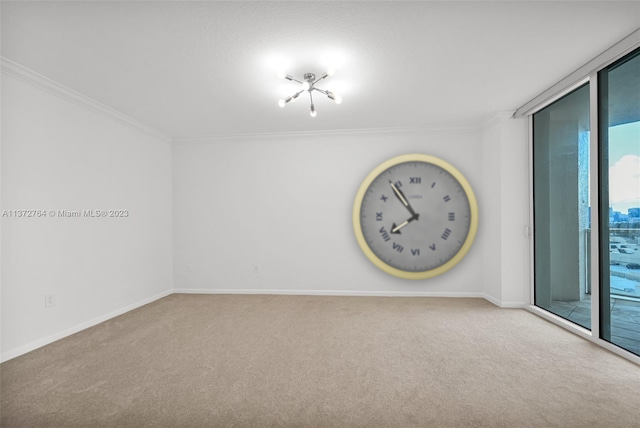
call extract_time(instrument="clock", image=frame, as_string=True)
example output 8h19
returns 7h54
